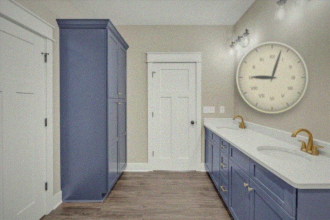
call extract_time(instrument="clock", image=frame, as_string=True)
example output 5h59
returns 9h03
